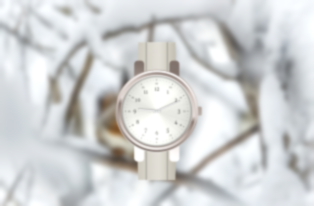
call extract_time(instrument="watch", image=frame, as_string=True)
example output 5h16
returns 9h11
